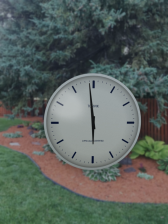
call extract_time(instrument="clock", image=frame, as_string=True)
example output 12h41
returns 5h59
